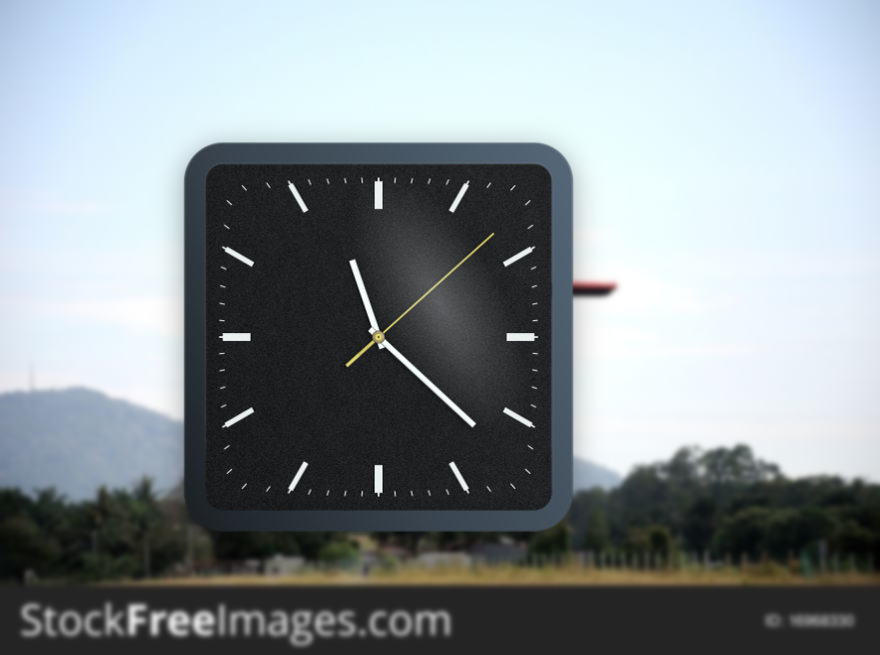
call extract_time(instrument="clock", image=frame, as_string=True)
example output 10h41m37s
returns 11h22m08s
